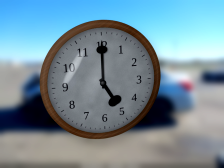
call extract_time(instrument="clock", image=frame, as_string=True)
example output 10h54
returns 5h00
